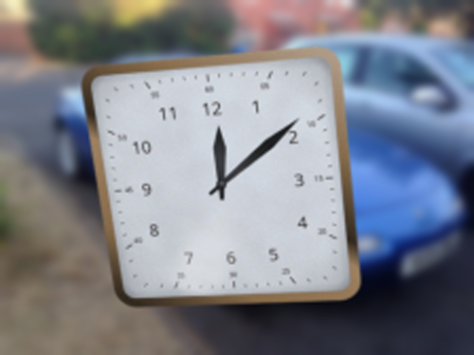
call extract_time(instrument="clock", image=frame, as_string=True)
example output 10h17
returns 12h09
